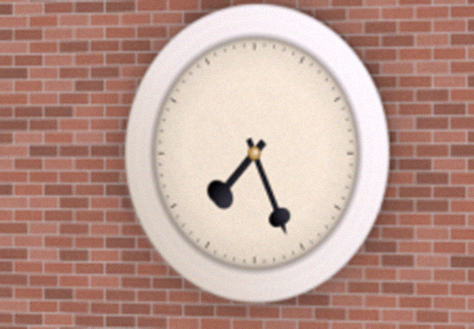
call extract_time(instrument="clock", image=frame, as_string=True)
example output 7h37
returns 7h26
